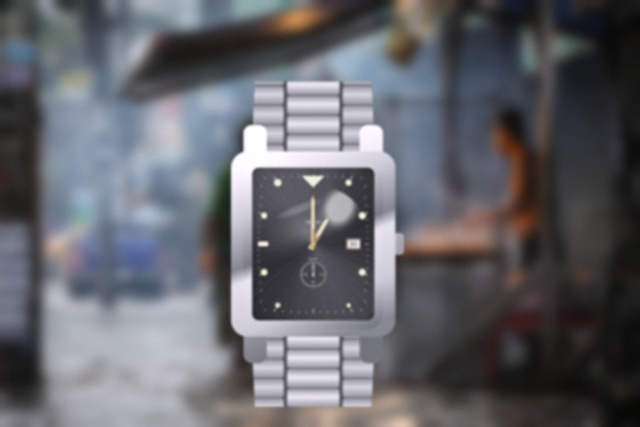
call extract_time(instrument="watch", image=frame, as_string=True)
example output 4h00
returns 1h00
